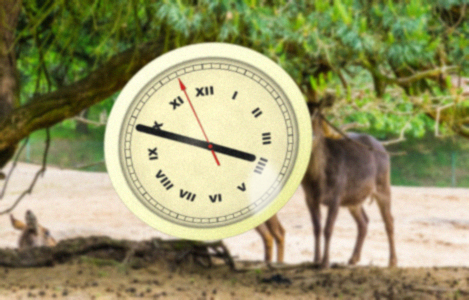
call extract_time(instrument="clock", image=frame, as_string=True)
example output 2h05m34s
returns 3h48m57s
